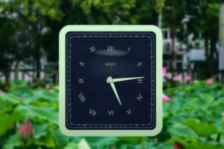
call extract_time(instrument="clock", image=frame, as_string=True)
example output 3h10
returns 5h14
